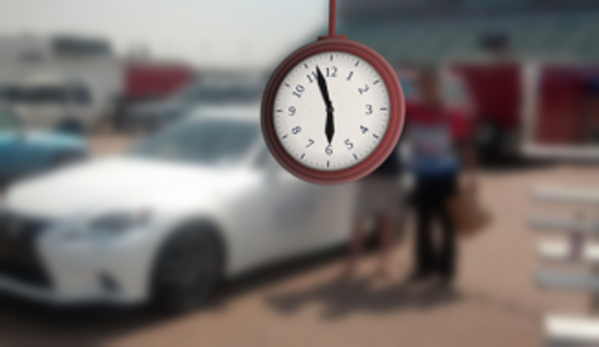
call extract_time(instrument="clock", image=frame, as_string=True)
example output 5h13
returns 5h57
